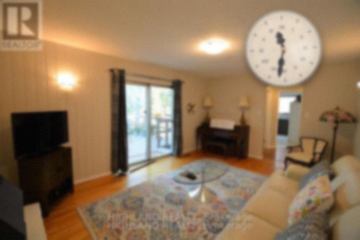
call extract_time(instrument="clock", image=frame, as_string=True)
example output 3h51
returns 11h32
